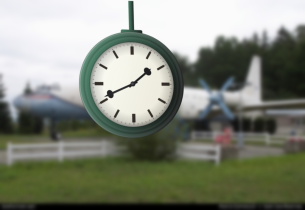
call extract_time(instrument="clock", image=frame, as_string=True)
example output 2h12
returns 1h41
